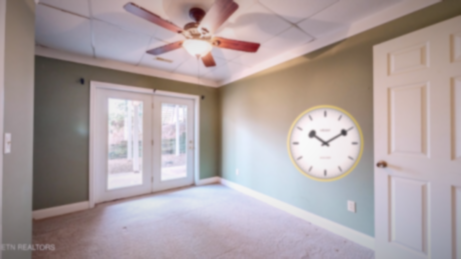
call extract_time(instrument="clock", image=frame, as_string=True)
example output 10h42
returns 10h10
